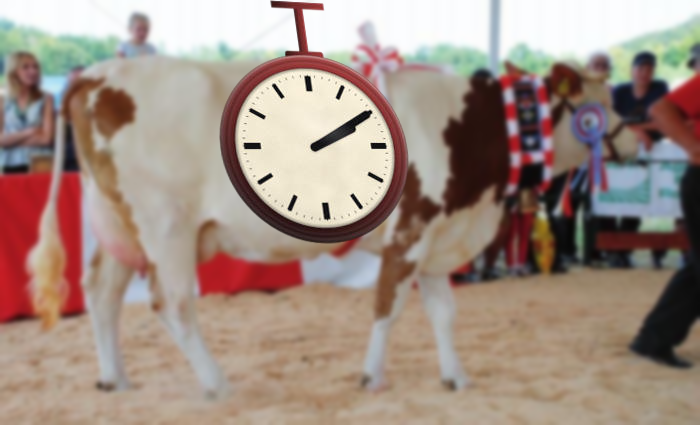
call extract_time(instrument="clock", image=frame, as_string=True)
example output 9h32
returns 2h10
